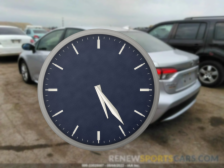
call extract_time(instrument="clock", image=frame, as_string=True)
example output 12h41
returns 5h24
